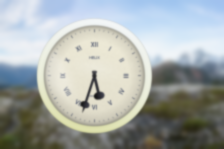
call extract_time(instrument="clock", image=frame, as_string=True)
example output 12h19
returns 5h33
